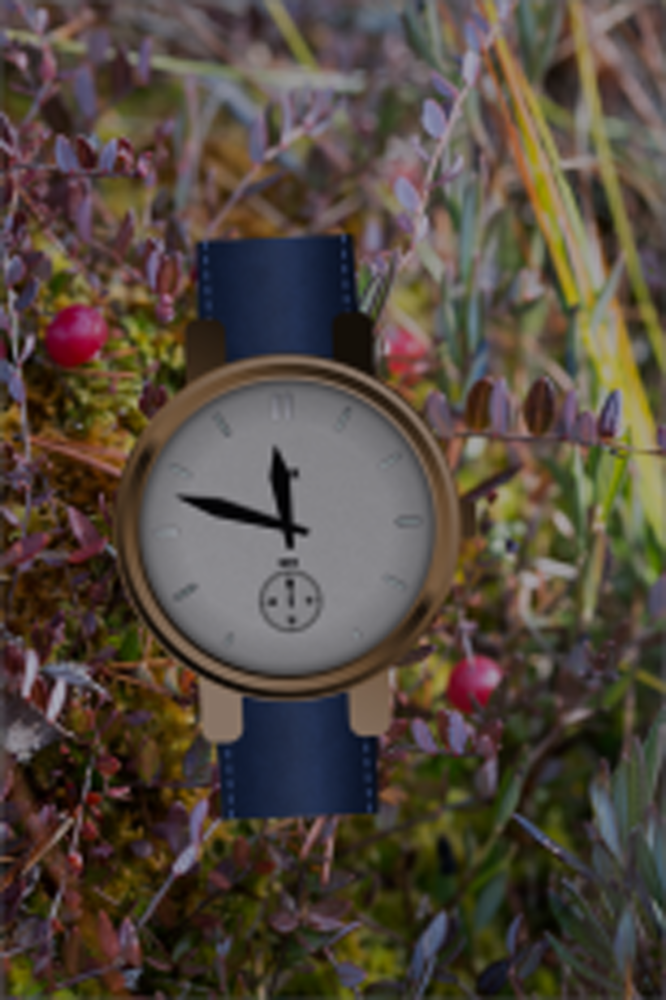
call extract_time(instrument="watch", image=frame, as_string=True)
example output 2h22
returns 11h48
